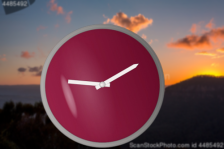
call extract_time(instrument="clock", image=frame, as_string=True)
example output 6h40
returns 9h10
